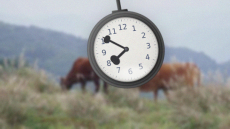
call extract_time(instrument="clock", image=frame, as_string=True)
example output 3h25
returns 7h51
